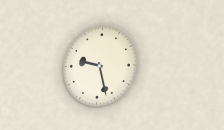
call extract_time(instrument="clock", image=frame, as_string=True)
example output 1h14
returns 9h27
